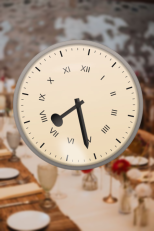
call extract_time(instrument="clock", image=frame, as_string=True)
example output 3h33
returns 7h26
